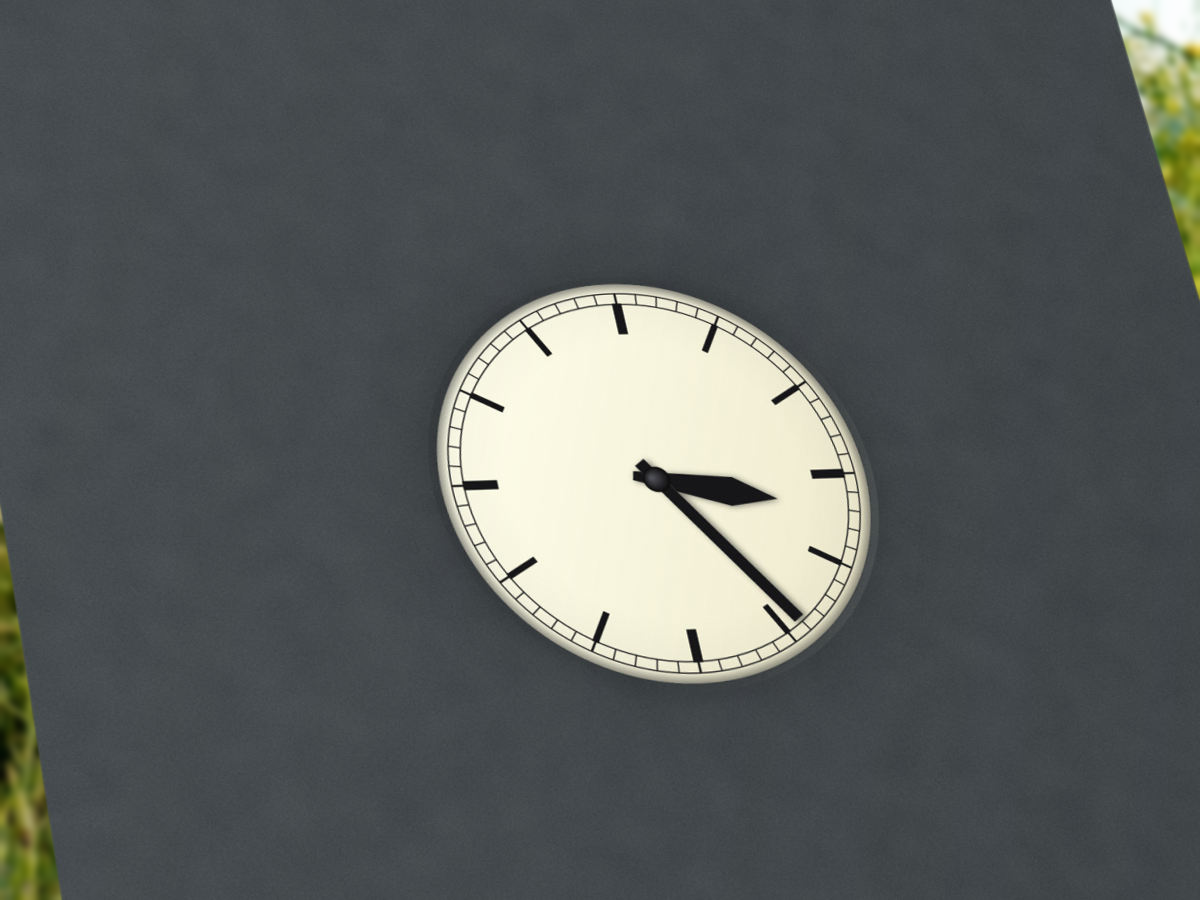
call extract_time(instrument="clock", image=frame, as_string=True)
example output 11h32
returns 3h24
